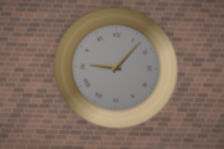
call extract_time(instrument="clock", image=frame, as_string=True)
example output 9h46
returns 9h07
